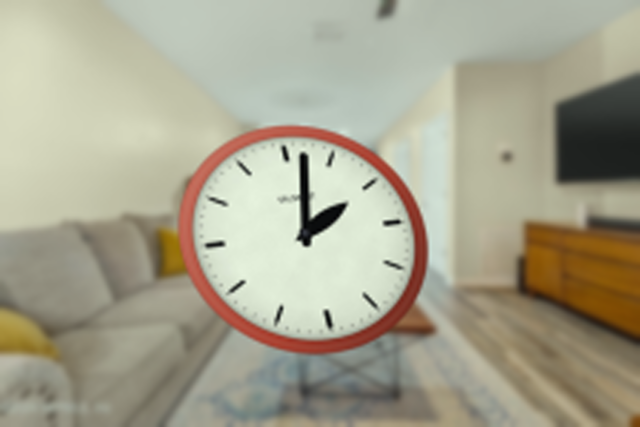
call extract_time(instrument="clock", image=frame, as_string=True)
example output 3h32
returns 2h02
